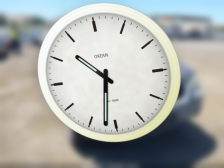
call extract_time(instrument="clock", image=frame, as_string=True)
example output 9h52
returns 10h32
